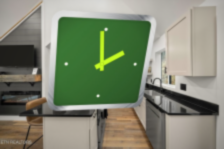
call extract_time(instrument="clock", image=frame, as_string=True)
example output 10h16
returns 1h59
